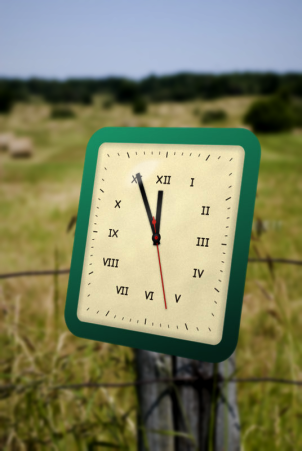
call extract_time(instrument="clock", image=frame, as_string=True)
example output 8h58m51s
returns 11h55m27s
